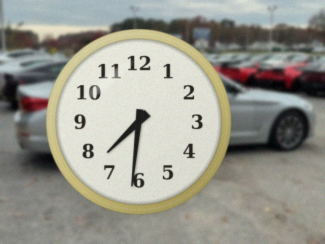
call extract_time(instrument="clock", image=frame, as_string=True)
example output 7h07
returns 7h31
